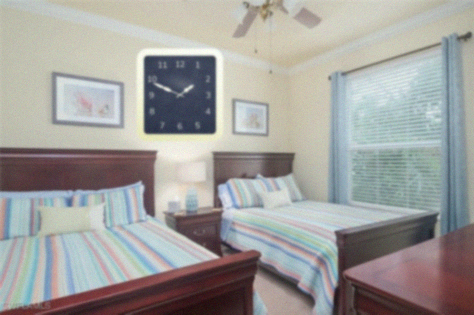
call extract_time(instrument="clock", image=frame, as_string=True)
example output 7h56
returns 1h49
